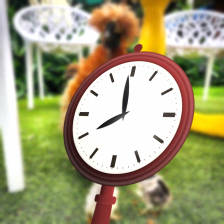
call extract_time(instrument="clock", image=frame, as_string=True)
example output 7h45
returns 7h59
